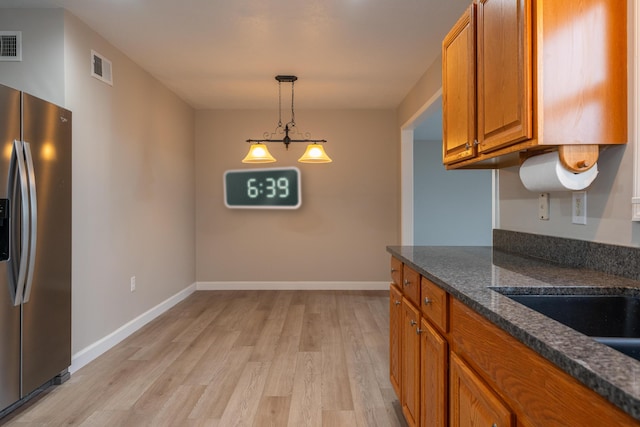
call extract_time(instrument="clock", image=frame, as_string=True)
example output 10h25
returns 6h39
